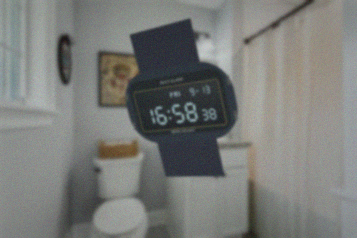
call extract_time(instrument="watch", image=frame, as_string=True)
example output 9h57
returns 16h58
